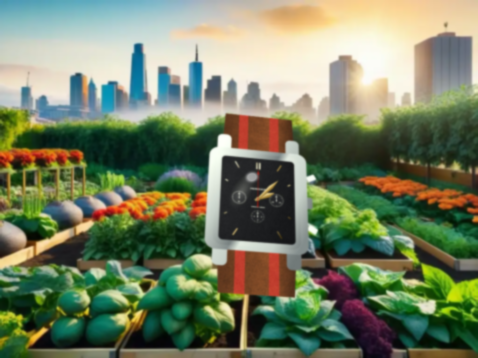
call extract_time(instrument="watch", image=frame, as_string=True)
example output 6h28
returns 2h07
